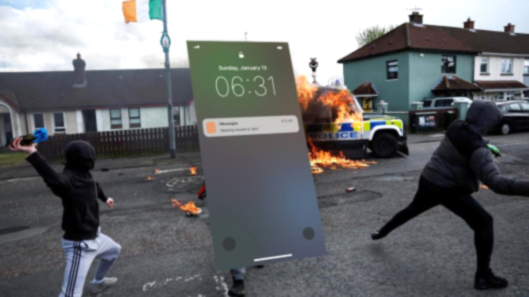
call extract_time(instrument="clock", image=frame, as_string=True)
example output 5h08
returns 6h31
